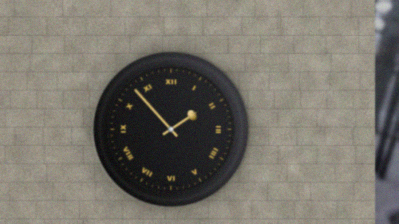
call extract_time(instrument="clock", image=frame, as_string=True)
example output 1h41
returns 1h53
